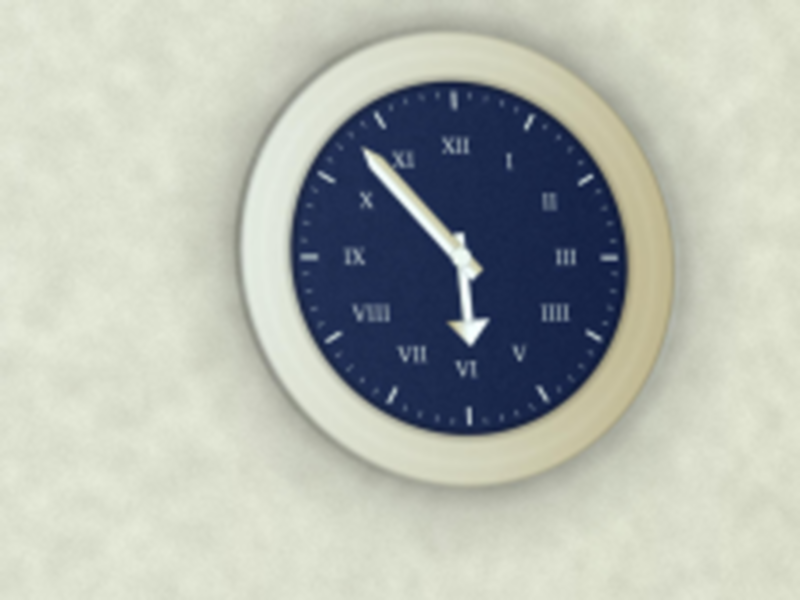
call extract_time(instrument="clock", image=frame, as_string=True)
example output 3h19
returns 5h53
